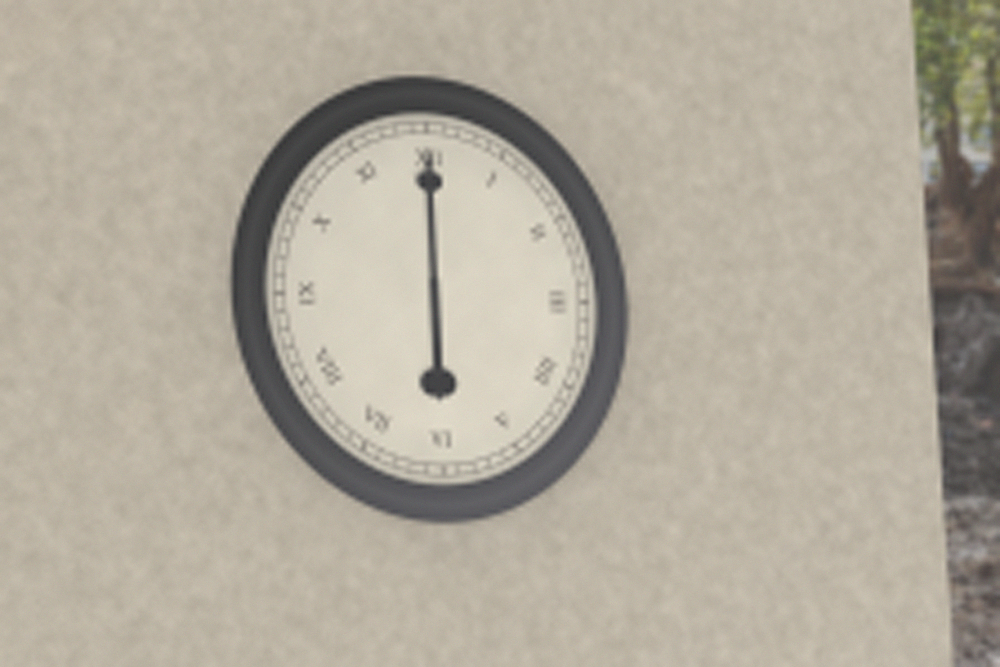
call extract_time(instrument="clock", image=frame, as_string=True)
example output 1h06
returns 6h00
